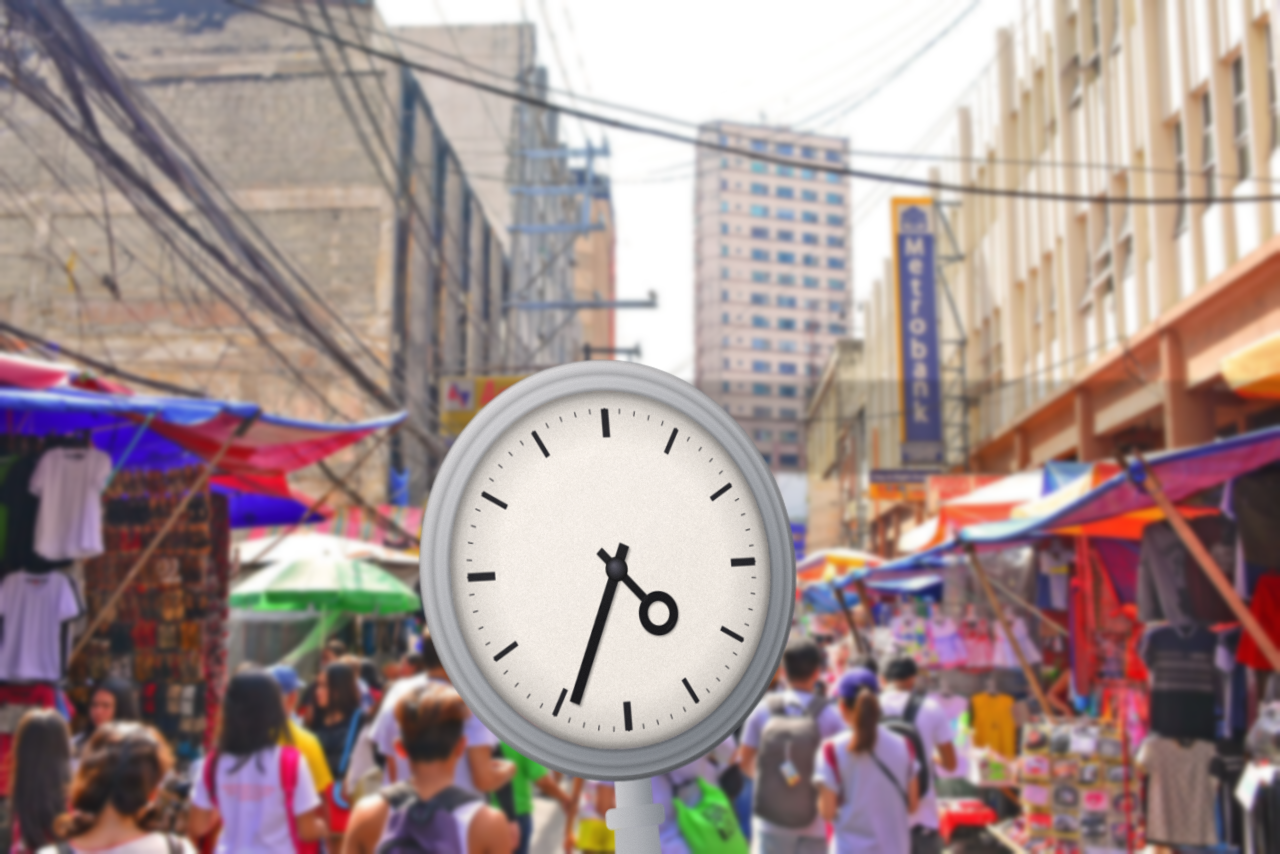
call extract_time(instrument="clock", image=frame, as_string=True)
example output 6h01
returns 4h34
